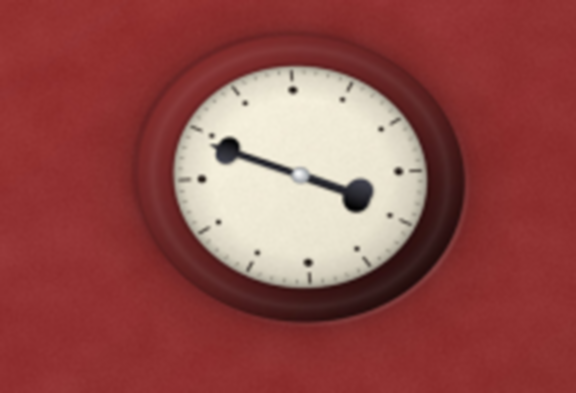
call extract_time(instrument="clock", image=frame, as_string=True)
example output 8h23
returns 3h49
